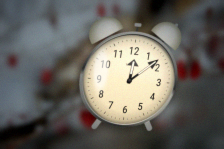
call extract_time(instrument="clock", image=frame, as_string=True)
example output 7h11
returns 12h08
